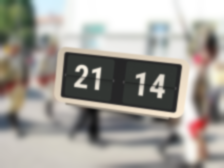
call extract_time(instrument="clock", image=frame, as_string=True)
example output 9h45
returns 21h14
